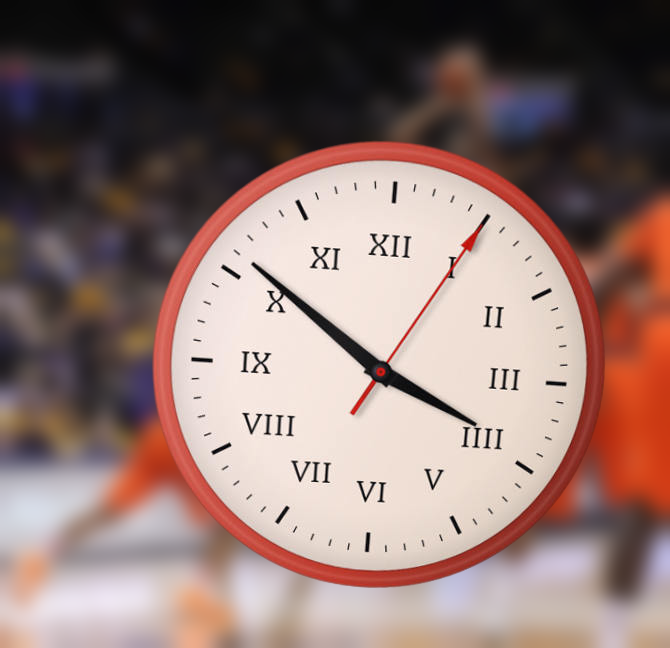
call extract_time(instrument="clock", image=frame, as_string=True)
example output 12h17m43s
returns 3h51m05s
